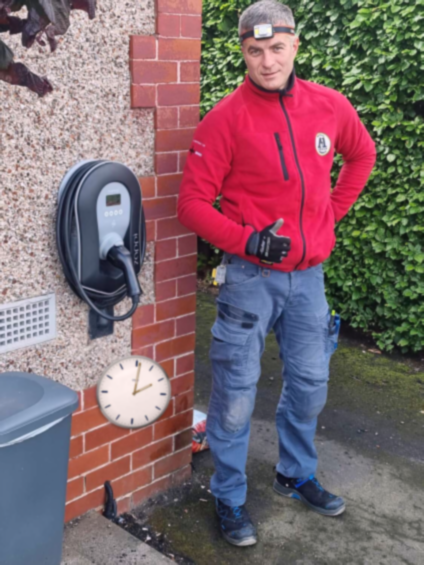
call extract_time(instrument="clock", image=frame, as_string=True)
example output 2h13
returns 2h01
